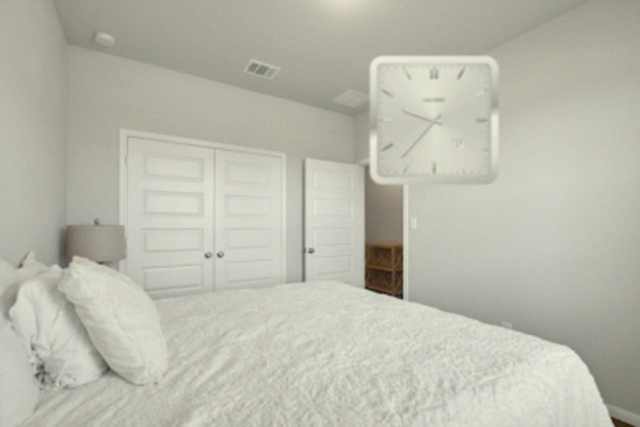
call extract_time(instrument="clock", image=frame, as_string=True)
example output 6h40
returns 9h37
